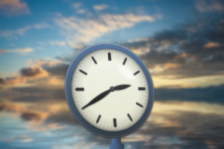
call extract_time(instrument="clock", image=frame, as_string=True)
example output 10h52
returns 2h40
